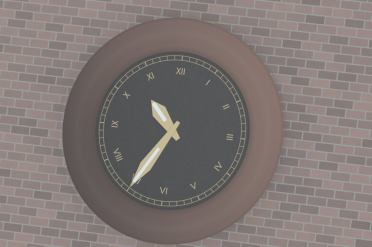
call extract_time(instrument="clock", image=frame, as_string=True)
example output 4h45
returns 10h35
